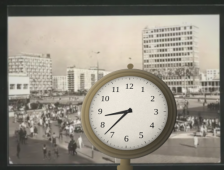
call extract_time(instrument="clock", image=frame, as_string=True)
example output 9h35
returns 8h37
